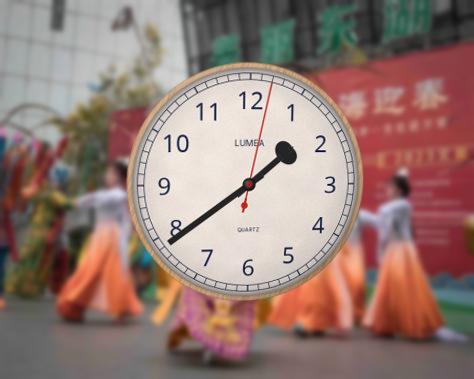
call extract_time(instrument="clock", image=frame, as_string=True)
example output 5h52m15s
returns 1h39m02s
